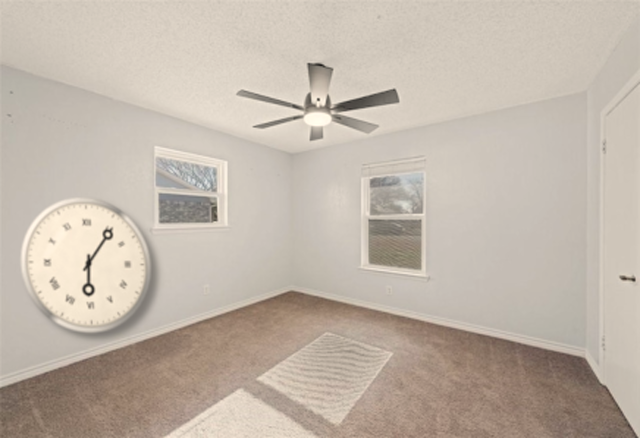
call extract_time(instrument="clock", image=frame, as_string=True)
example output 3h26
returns 6h06
